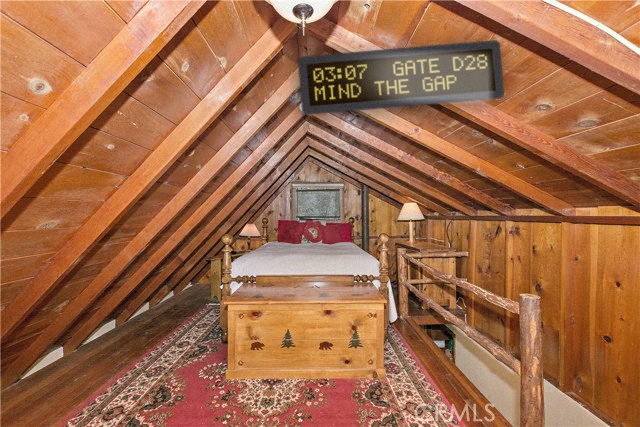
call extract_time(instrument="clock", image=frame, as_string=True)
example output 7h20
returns 3h07
